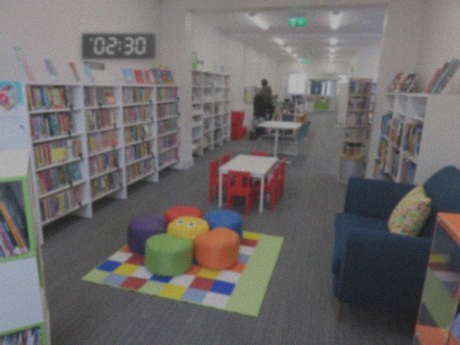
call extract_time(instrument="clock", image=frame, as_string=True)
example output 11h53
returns 2h30
